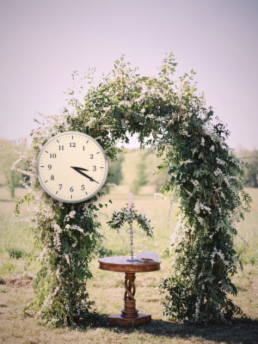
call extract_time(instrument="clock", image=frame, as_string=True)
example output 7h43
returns 3h20
